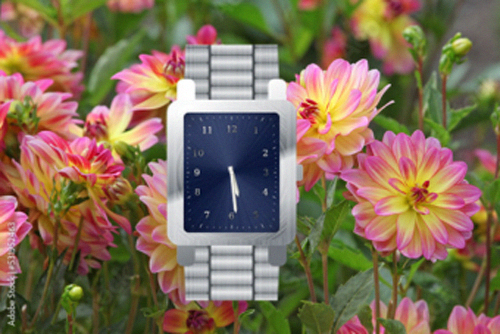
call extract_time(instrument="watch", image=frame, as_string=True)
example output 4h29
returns 5h29
